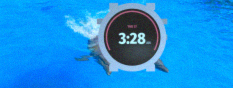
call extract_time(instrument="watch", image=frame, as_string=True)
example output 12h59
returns 3h28
